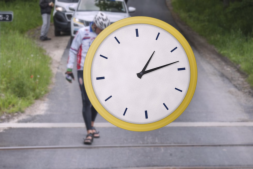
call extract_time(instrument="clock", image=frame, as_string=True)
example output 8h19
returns 1h13
